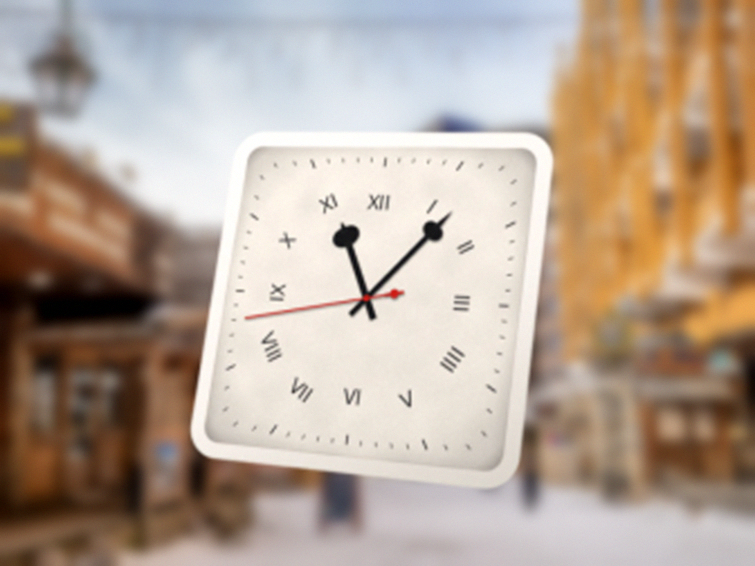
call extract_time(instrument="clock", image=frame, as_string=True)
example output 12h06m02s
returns 11h06m43s
